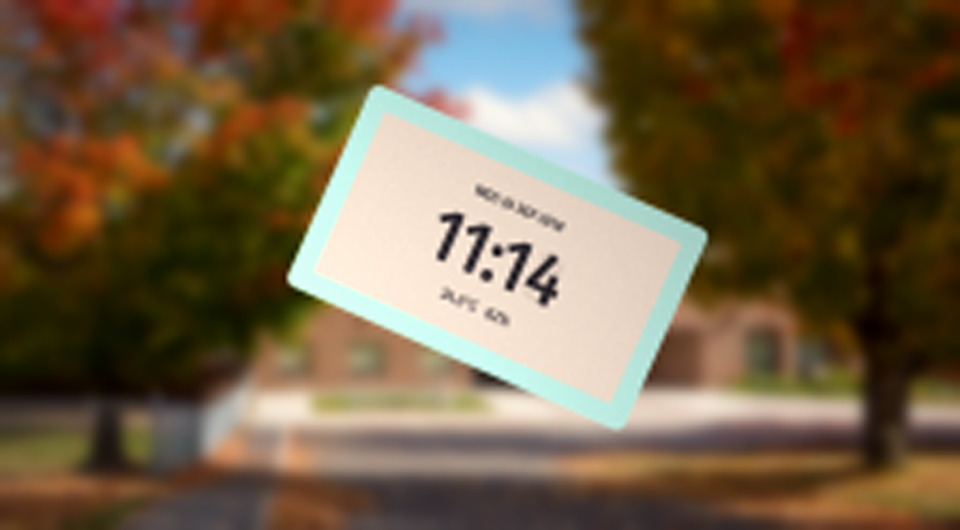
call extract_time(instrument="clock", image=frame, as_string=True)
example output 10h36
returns 11h14
